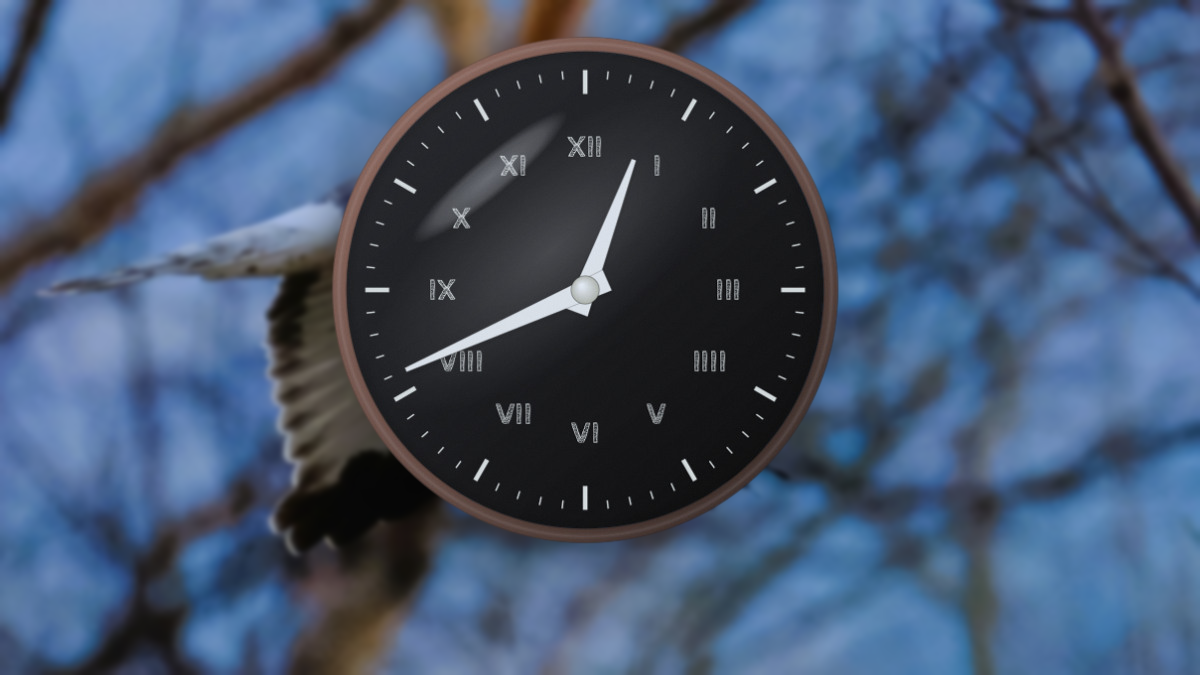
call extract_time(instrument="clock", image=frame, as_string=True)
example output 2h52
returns 12h41
